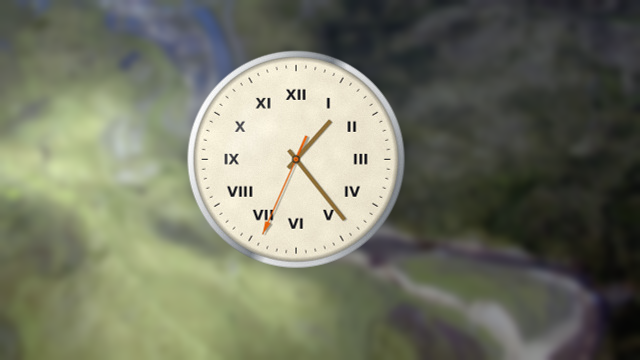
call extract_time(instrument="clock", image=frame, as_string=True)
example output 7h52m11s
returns 1h23m34s
